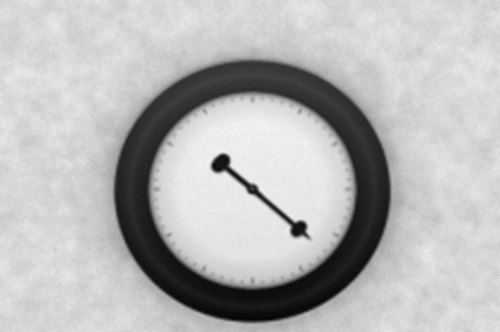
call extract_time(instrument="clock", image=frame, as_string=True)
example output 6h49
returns 10h22
